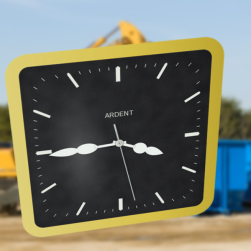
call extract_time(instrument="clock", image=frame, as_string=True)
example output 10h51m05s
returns 3h44m28s
